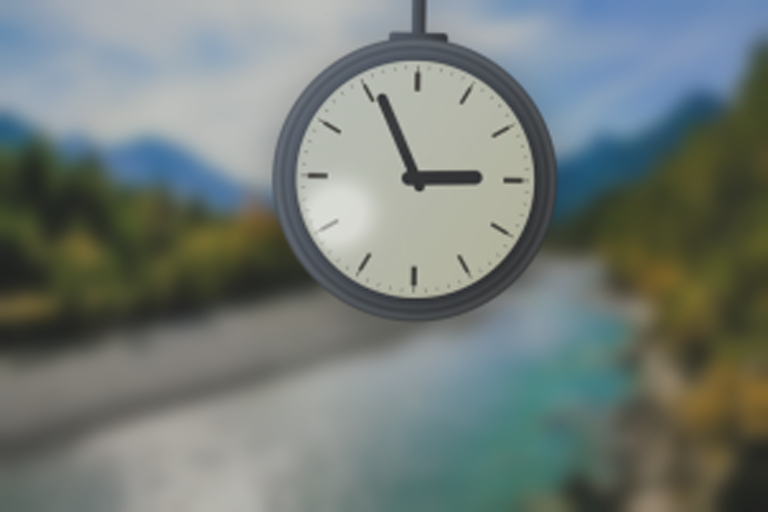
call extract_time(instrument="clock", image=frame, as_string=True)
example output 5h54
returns 2h56
